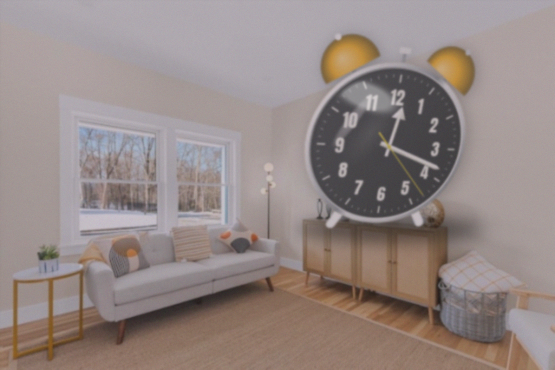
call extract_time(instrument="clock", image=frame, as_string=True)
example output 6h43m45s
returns 12h18m23s
